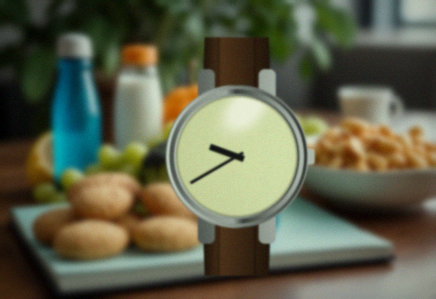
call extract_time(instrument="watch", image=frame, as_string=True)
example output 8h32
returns 9h40
